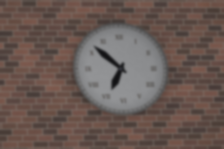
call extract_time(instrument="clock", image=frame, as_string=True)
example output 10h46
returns 6h52
